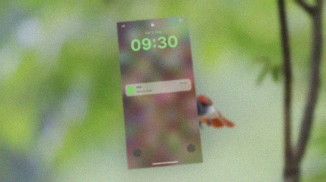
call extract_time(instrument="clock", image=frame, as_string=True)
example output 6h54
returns 9h30
